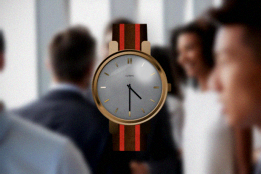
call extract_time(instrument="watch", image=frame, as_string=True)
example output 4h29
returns 4h30
